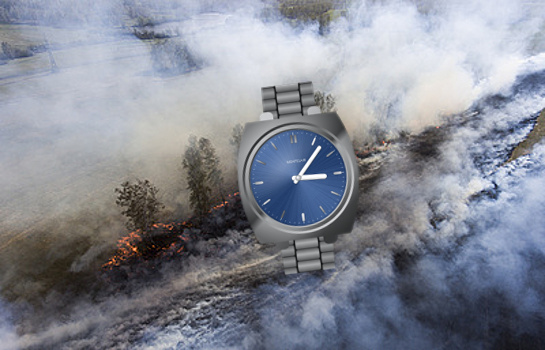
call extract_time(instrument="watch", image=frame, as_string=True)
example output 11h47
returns 3h07
